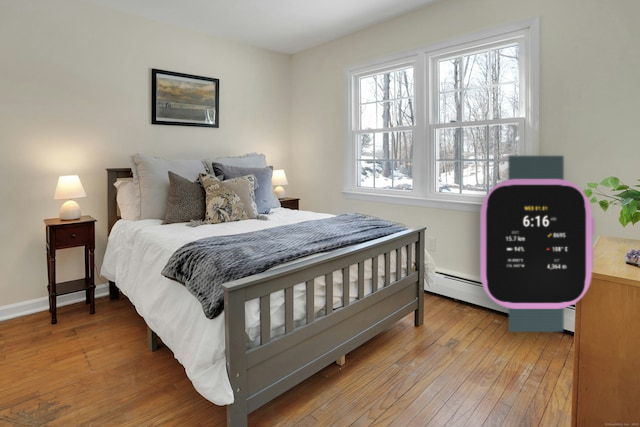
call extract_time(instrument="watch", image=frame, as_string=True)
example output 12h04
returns 6h16
